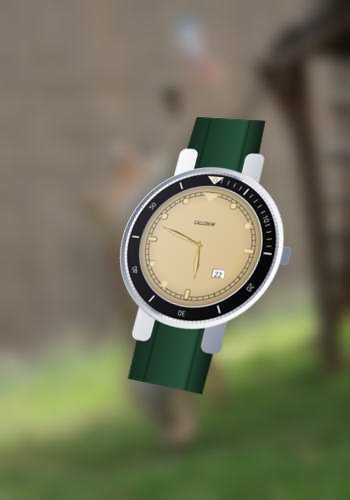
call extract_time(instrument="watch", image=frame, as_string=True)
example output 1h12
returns 5h48
